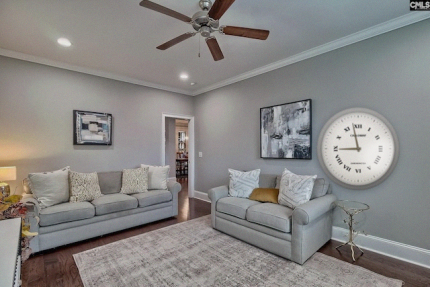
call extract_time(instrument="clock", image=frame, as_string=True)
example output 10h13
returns 8h58
